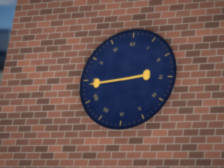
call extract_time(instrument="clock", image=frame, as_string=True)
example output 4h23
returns 2h44
